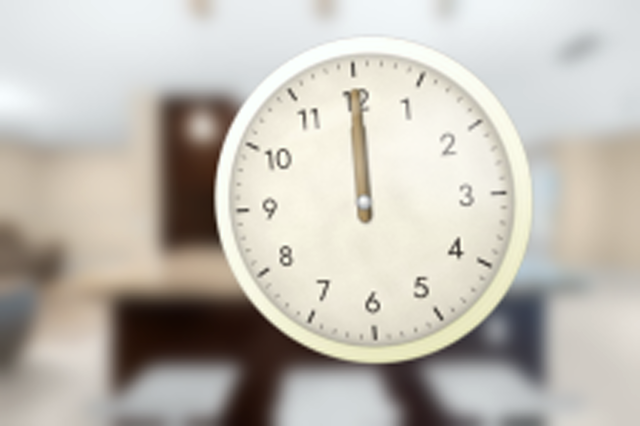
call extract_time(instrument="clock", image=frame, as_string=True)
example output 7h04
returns 12h00
